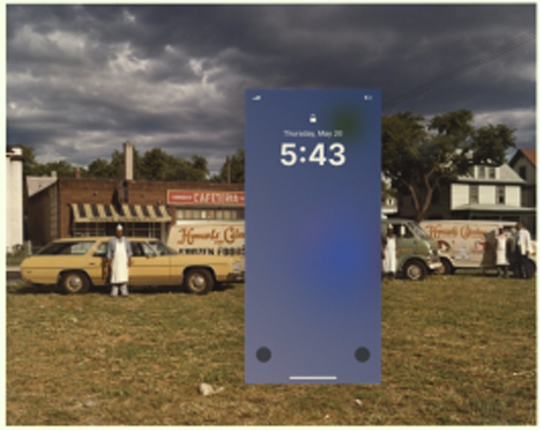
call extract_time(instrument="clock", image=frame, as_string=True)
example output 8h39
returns 5h43
